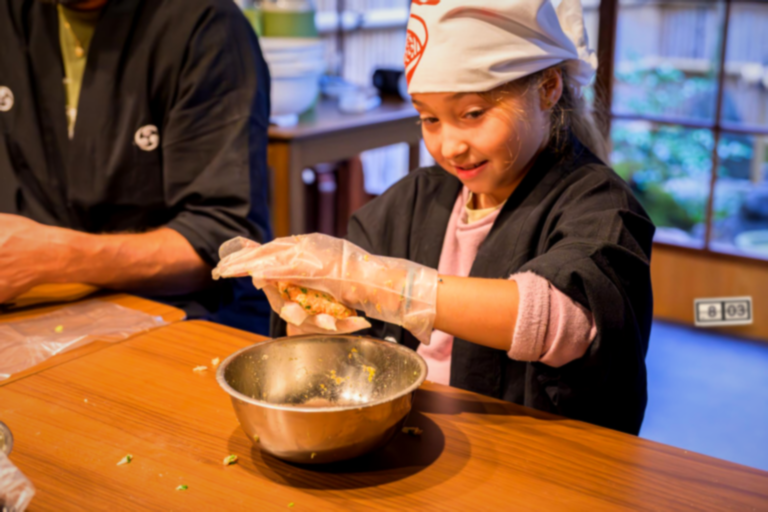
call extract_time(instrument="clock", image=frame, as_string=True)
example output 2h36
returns 8h03
